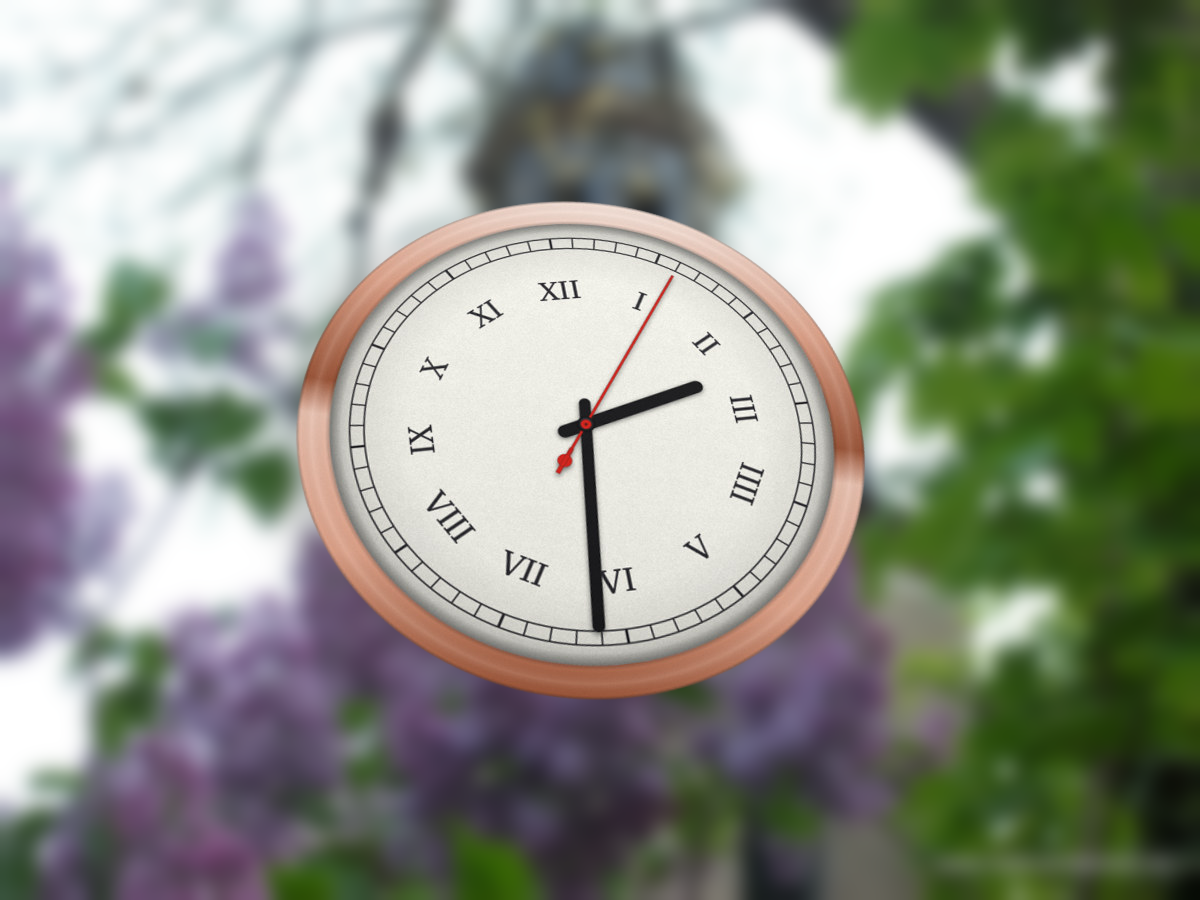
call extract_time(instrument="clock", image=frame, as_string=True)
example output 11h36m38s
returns 2h31m06s
